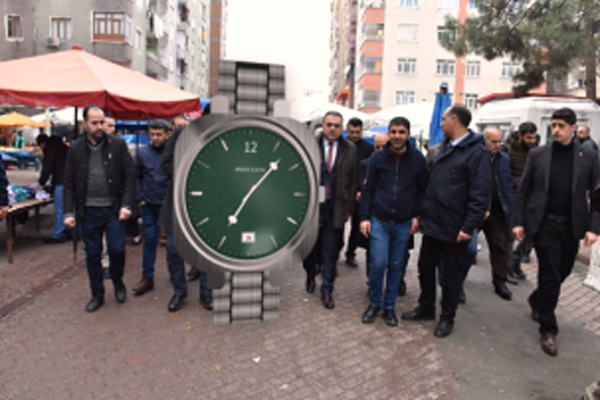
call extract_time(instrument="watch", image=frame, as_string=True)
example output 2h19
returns 7h07
